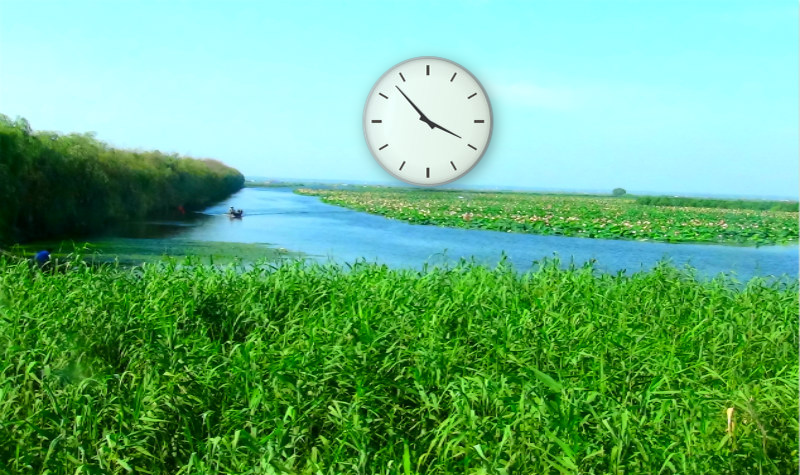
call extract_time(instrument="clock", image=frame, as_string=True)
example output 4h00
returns 3h53
